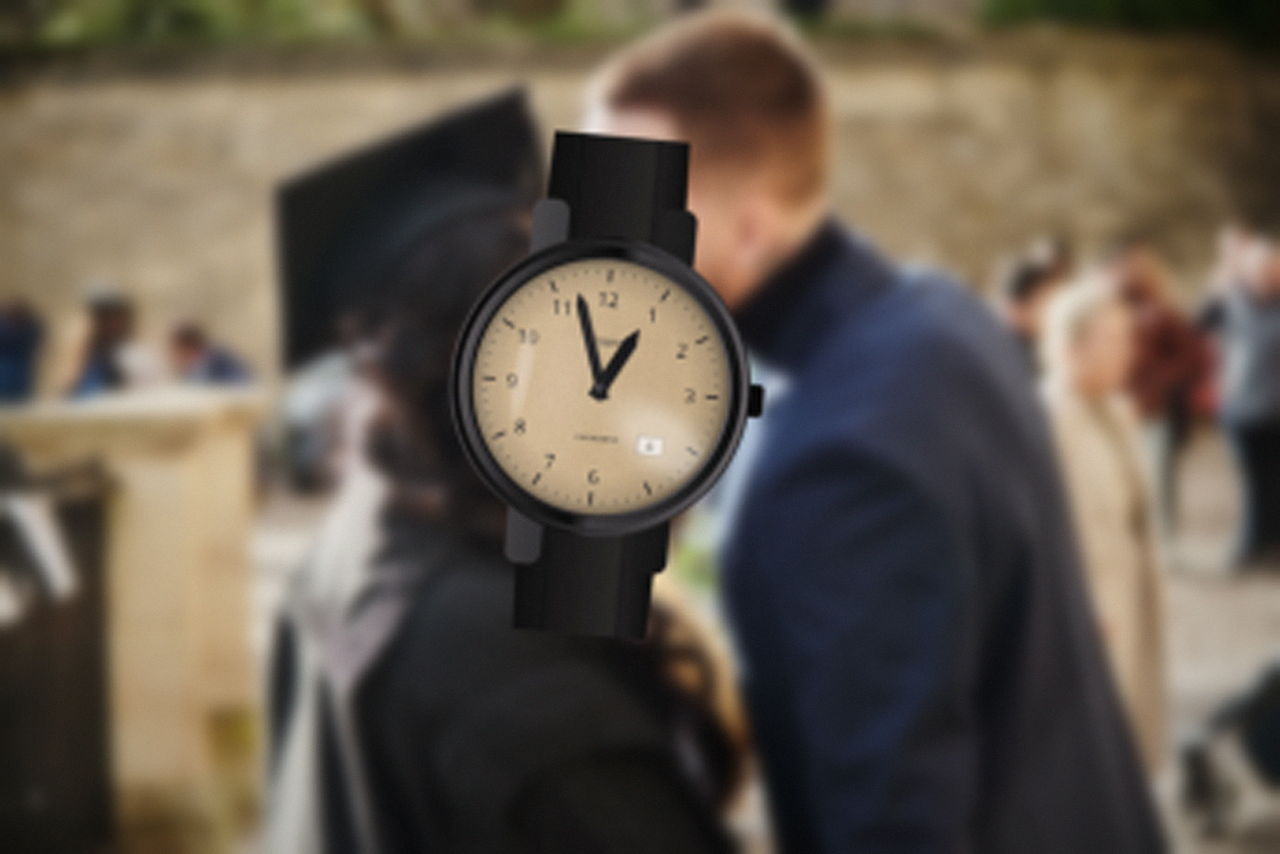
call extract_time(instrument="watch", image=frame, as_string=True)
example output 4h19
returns 12h57
